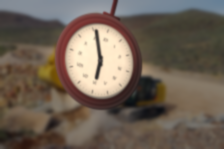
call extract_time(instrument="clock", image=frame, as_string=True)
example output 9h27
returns 5h56
